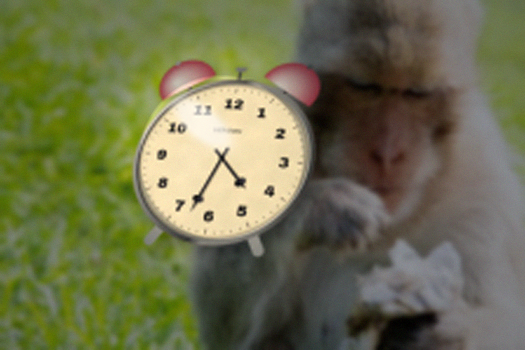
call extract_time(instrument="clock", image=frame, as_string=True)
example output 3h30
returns 4h33
